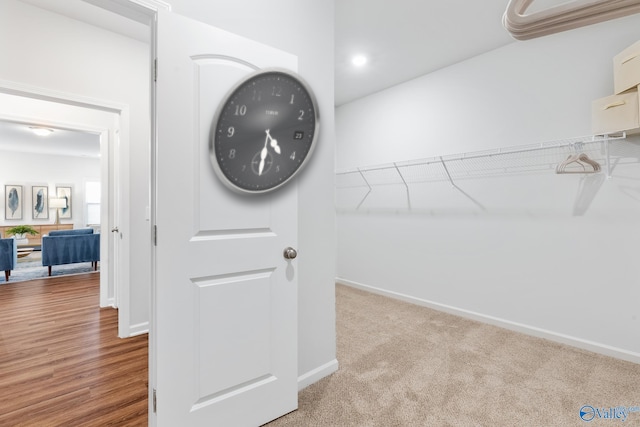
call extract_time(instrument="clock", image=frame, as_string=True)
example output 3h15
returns 4h30
